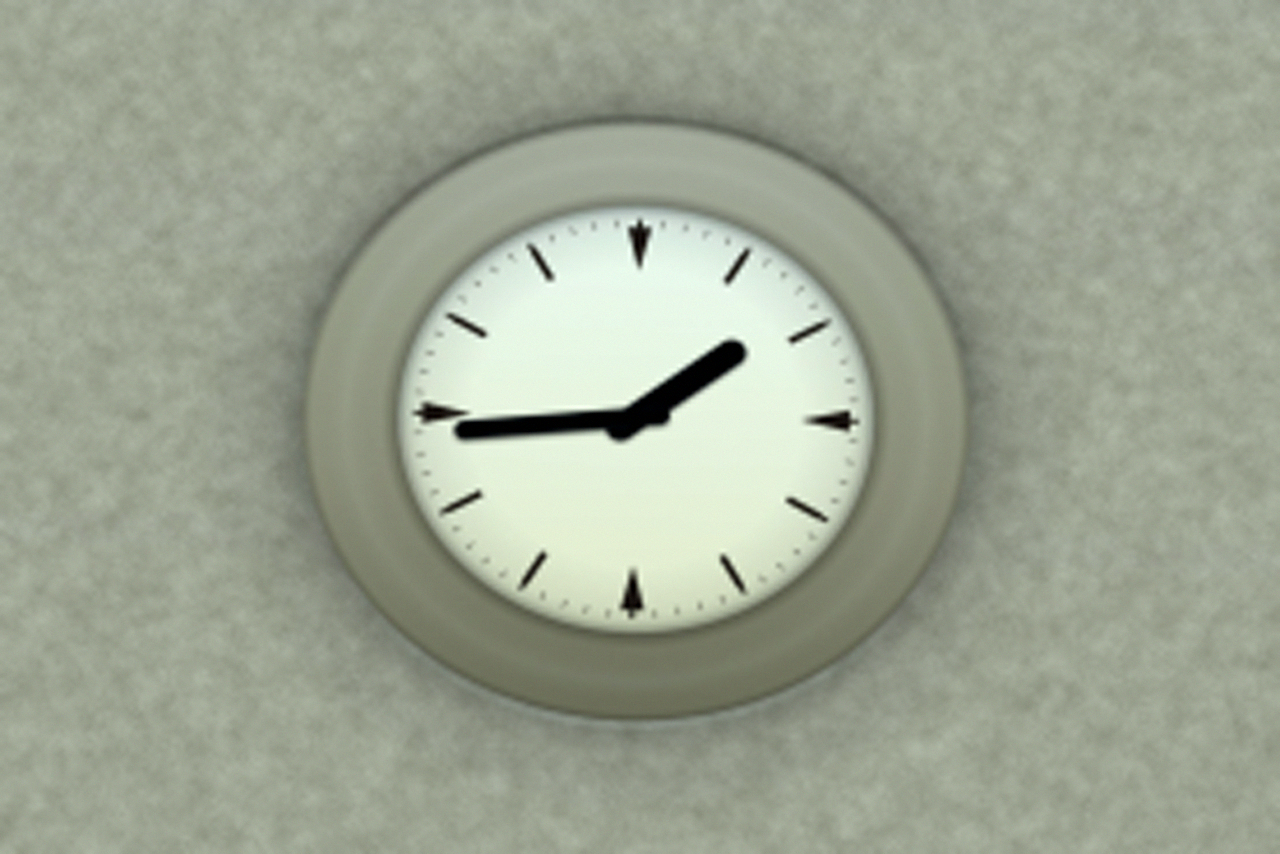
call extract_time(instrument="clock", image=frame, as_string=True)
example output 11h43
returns 1h44
